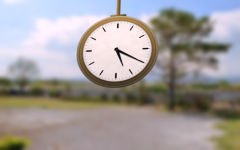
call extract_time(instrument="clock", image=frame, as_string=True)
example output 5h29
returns 5h20
